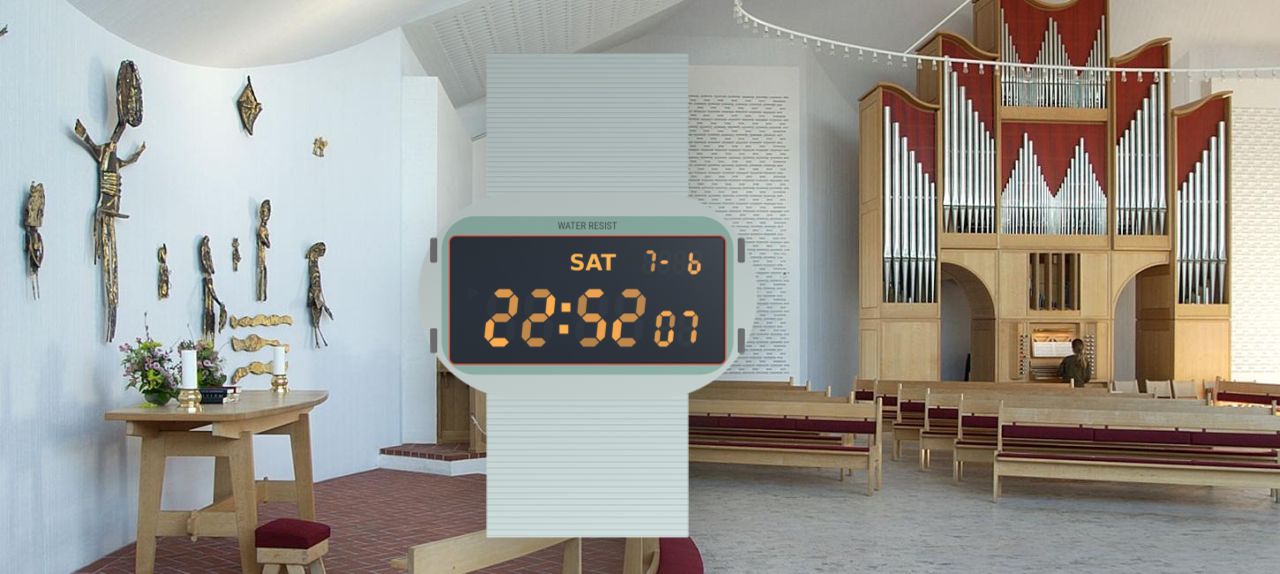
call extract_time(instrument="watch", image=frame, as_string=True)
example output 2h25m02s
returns 22h52m07s
